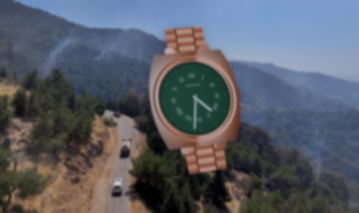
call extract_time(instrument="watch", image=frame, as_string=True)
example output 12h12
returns 4h32
